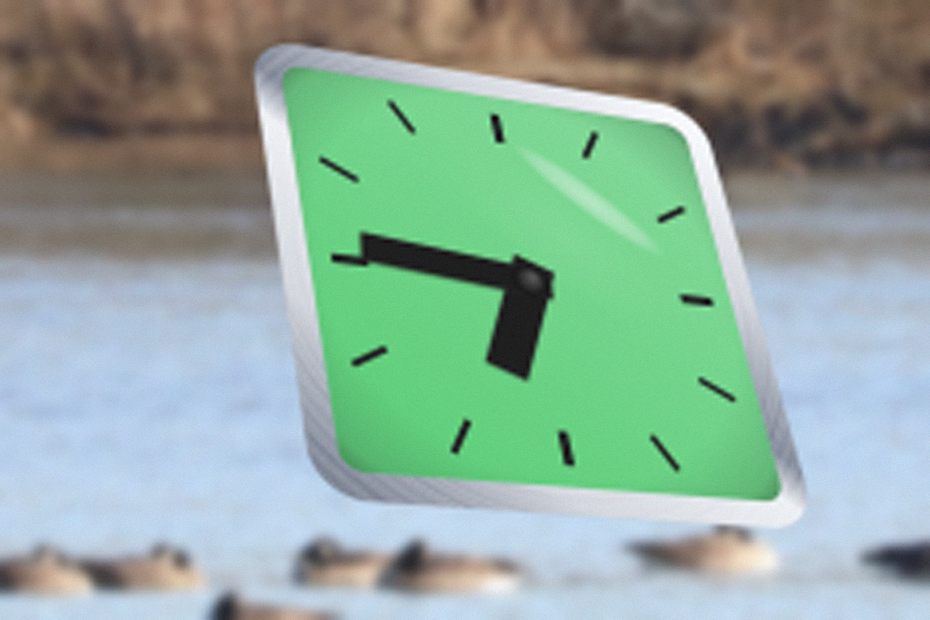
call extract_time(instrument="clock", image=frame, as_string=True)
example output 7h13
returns 6h46
